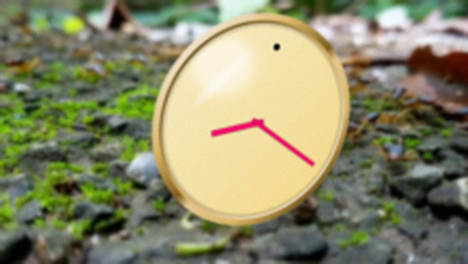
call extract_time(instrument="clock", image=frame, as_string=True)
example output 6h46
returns 8h19
